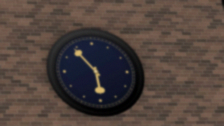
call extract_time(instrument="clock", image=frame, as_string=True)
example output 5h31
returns 5h54
